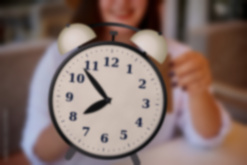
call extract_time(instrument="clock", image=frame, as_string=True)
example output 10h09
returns 7h53
